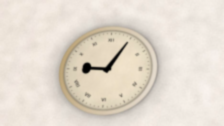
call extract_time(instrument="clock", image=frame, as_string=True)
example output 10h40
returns 9h05
